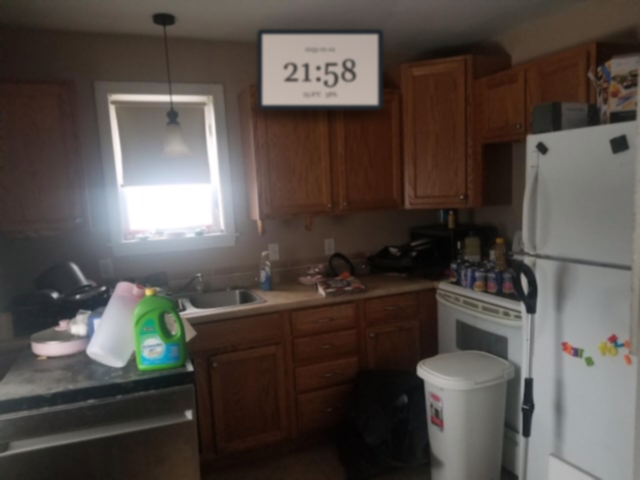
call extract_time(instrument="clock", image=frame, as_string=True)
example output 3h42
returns 21h58
